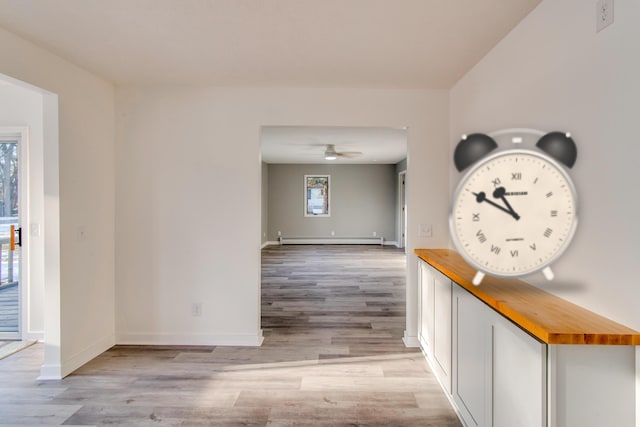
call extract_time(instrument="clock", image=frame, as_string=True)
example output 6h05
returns 10h50
